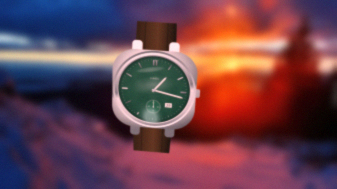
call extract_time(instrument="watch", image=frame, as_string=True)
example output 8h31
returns 1h17
